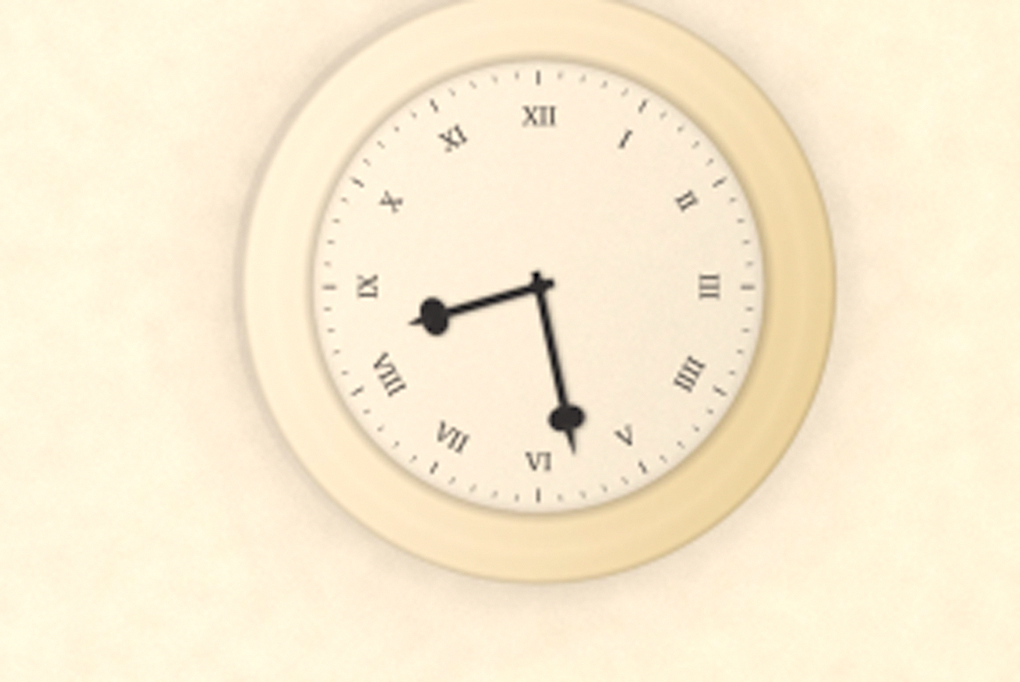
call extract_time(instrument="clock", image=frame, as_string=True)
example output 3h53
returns 8h28
